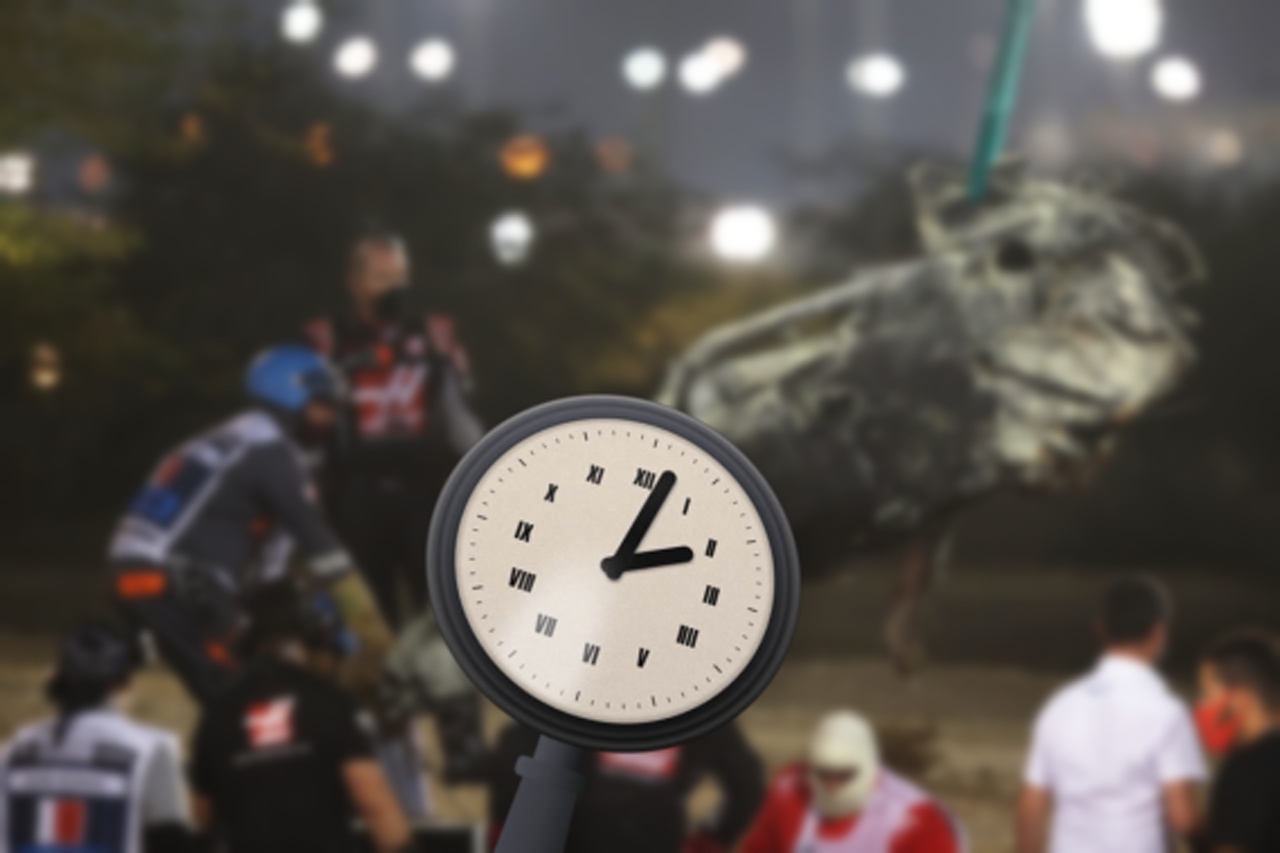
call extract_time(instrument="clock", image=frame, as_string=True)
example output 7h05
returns 2h02
